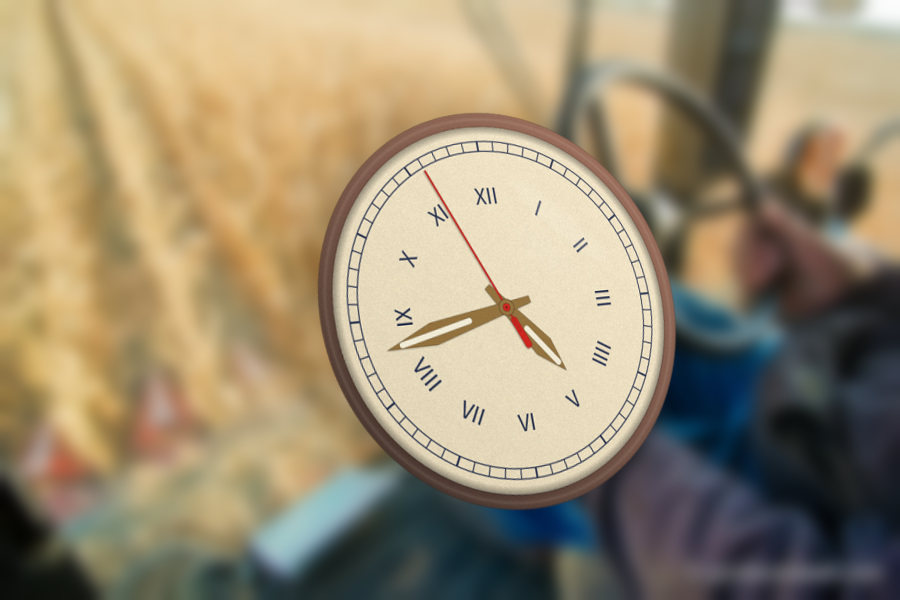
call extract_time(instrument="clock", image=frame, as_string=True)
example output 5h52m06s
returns 4h42m56s
